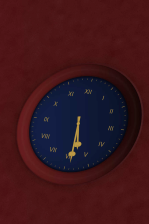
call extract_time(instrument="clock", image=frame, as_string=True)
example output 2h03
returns 5h29
